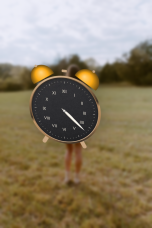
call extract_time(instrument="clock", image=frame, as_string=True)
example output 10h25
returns 4h22
